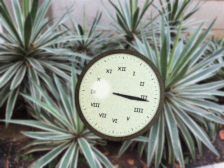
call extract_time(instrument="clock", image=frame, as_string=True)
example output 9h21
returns 3h16
